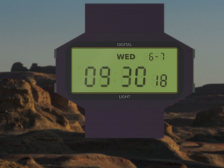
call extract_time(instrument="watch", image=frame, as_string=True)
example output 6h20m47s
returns 9h30m18s
